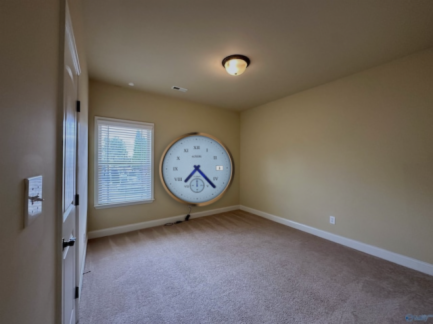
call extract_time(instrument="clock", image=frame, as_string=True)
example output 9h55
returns 7h23
